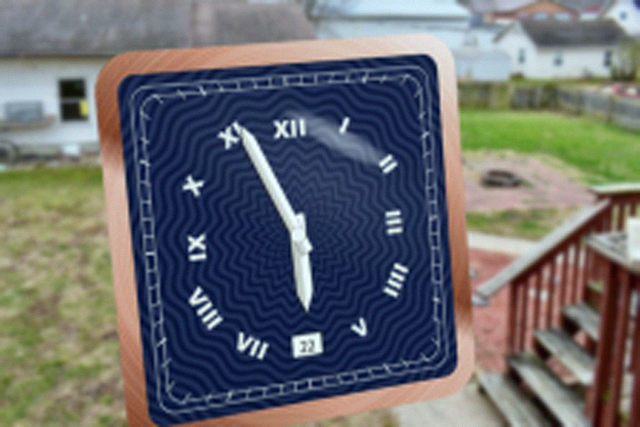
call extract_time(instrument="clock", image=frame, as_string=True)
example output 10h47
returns 5h56
